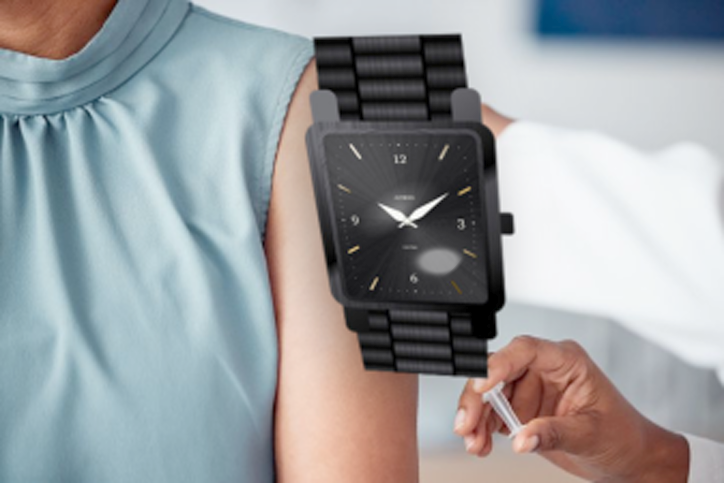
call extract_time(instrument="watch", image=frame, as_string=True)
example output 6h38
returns 10h09
